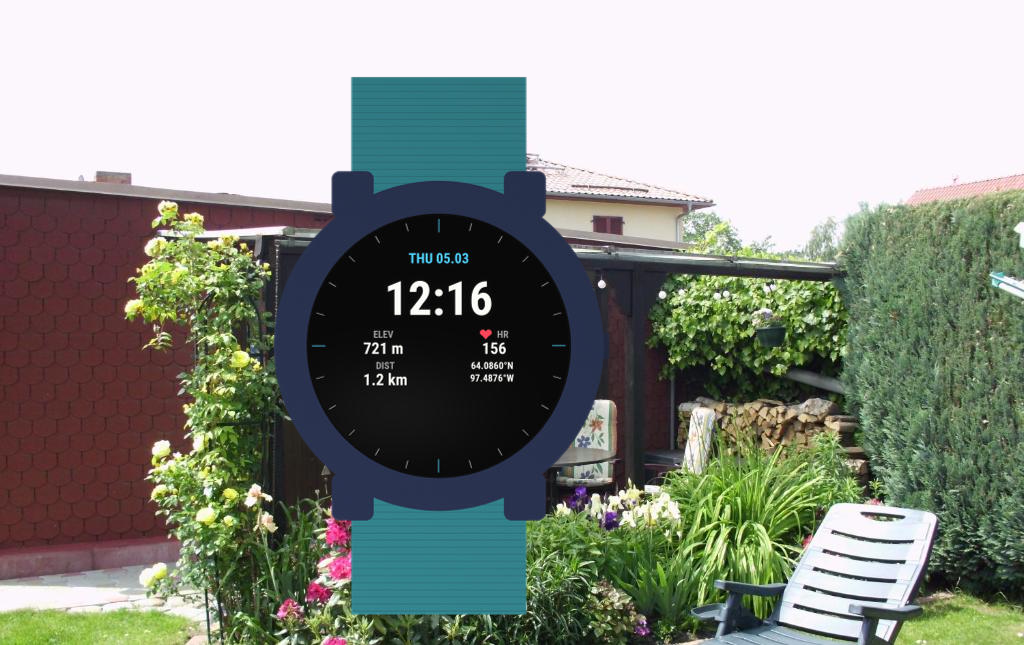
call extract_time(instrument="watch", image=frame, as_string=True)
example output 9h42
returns 12h16
